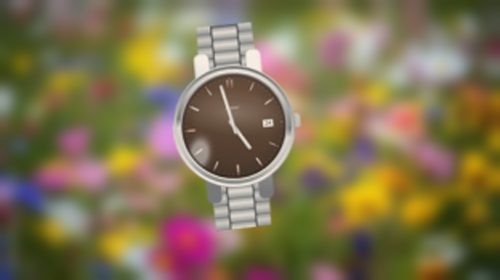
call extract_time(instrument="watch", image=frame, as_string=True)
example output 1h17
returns 4h58
